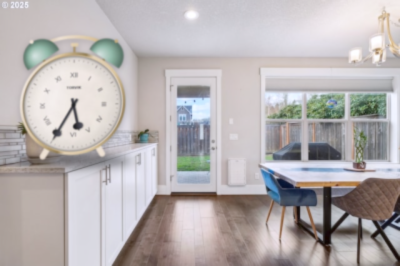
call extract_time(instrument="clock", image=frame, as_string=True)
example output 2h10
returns 5h35
